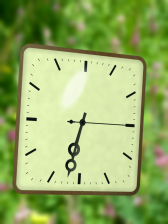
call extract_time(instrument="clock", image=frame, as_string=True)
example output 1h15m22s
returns 6h32m15s
